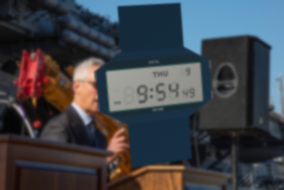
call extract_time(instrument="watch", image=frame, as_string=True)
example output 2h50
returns 9h54
